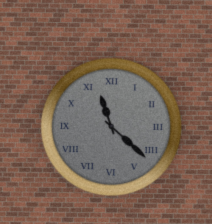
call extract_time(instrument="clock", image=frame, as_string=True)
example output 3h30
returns 11h22
